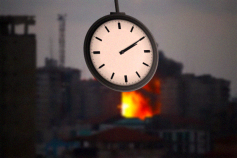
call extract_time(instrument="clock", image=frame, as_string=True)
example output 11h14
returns 2h10
